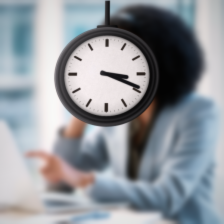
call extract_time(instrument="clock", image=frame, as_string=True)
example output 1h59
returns 3h19
